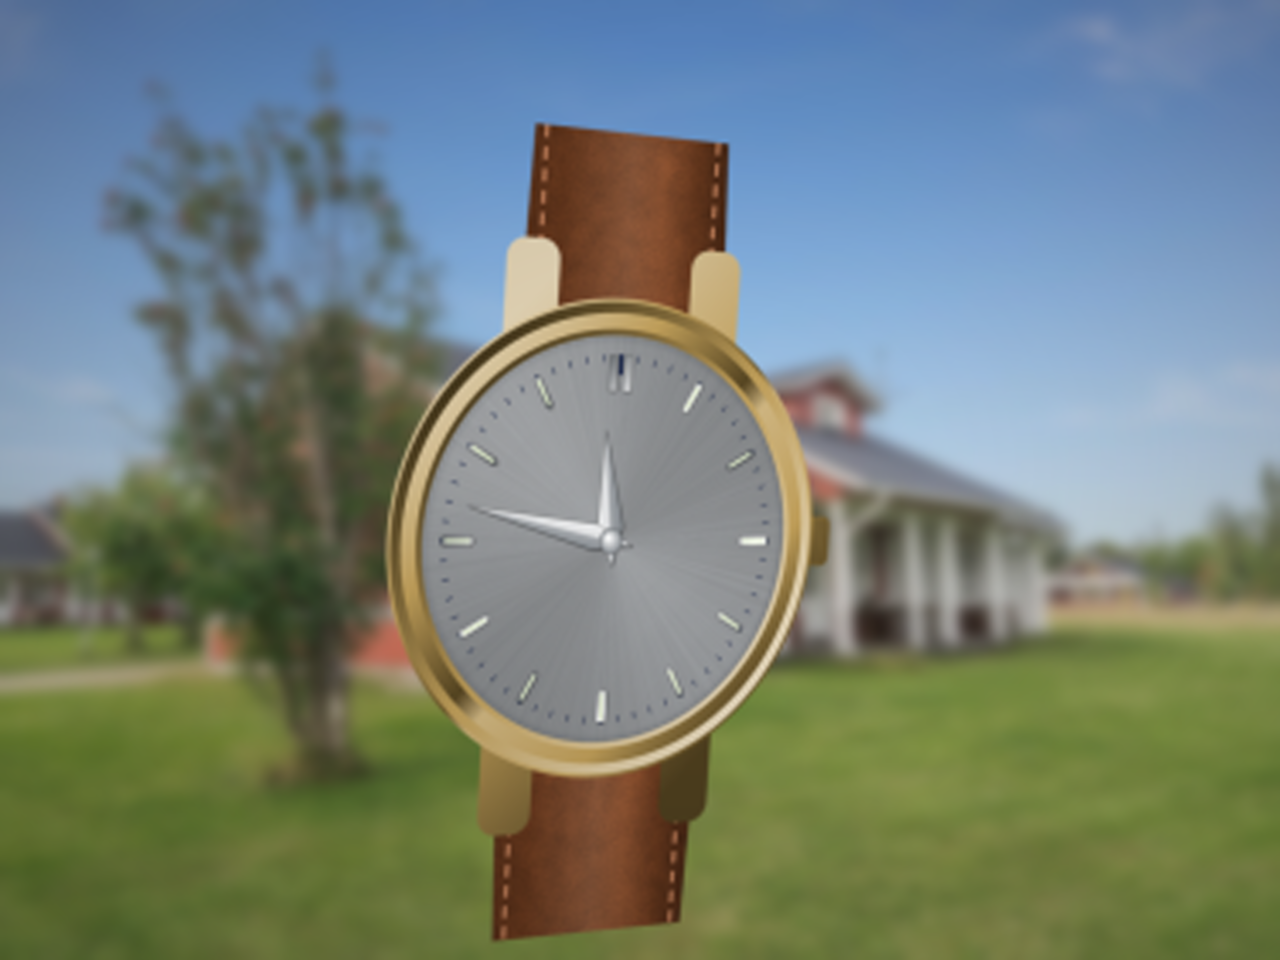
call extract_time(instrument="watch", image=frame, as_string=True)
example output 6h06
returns 11h47
